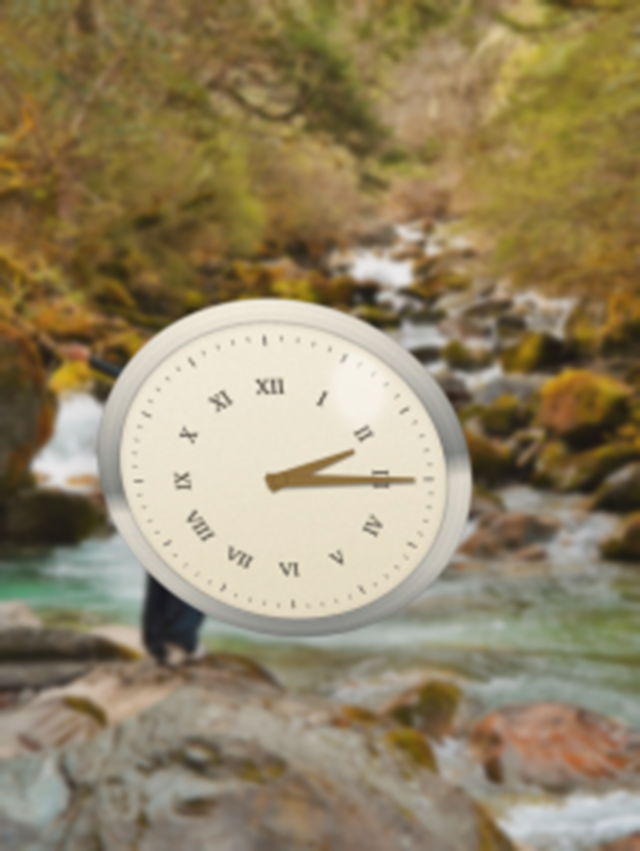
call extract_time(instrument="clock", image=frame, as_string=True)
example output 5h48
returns 2h15
